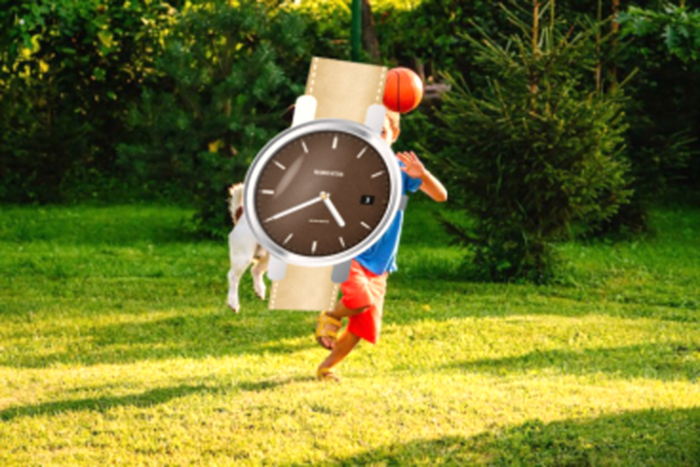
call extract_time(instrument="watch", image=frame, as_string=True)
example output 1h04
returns 4h40
